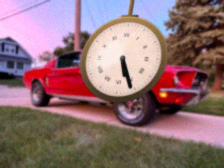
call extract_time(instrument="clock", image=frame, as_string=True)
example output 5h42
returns 5h26
